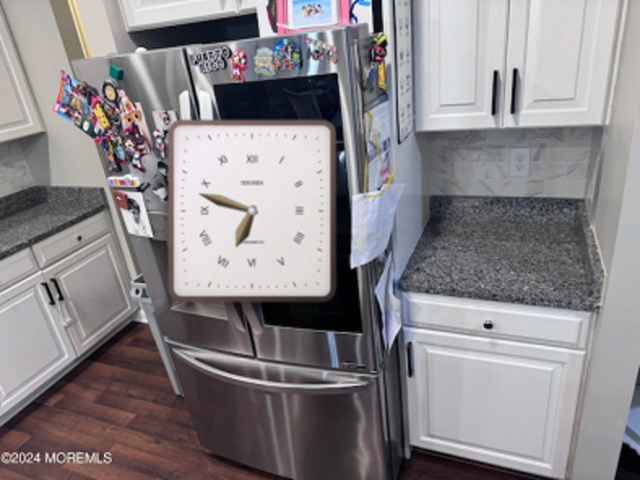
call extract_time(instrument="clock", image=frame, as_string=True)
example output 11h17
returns 6h48
